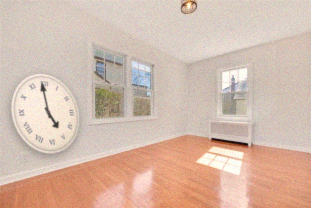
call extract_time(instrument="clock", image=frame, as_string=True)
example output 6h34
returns 4h59
